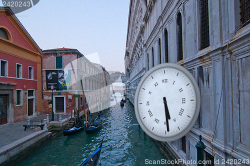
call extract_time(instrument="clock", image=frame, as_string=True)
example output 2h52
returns 5h29
